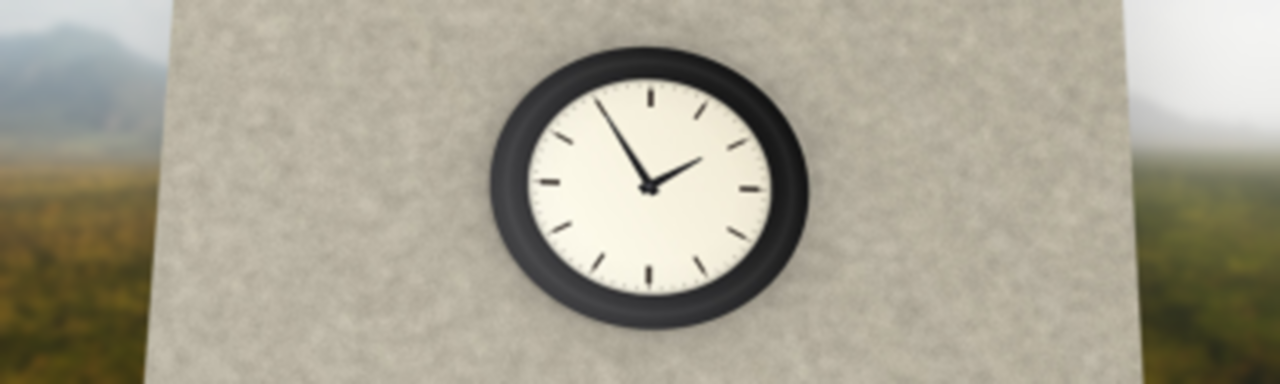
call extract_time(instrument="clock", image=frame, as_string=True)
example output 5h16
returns 1h55
